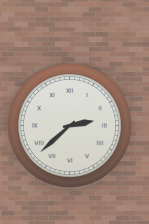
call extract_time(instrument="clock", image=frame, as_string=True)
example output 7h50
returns 2h38
